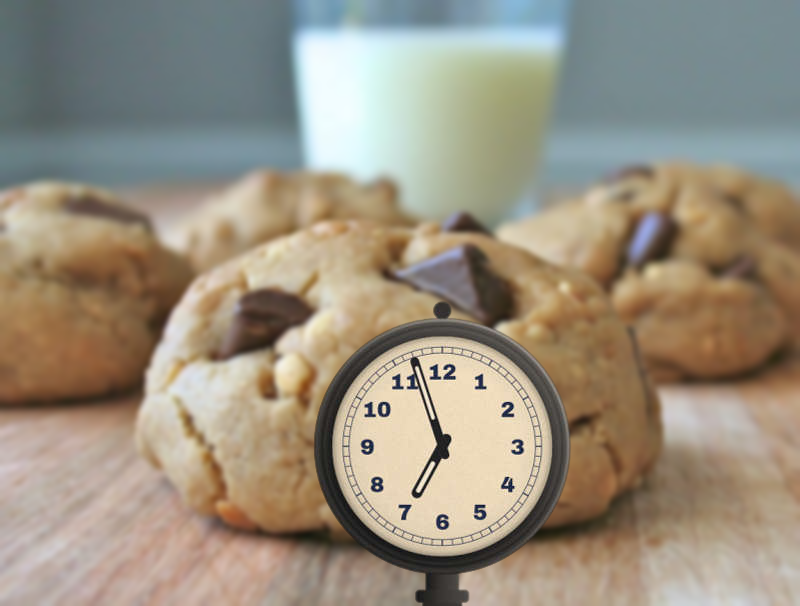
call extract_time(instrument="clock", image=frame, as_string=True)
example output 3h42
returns 6h57
